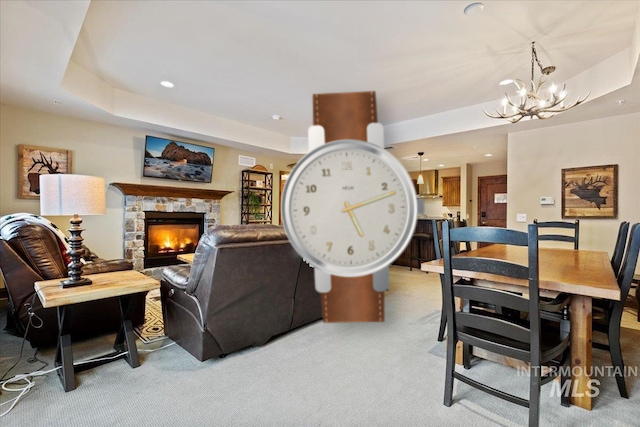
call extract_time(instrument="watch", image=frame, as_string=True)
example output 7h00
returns 5h12
